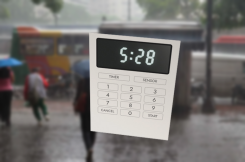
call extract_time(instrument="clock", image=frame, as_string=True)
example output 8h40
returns 5h28
